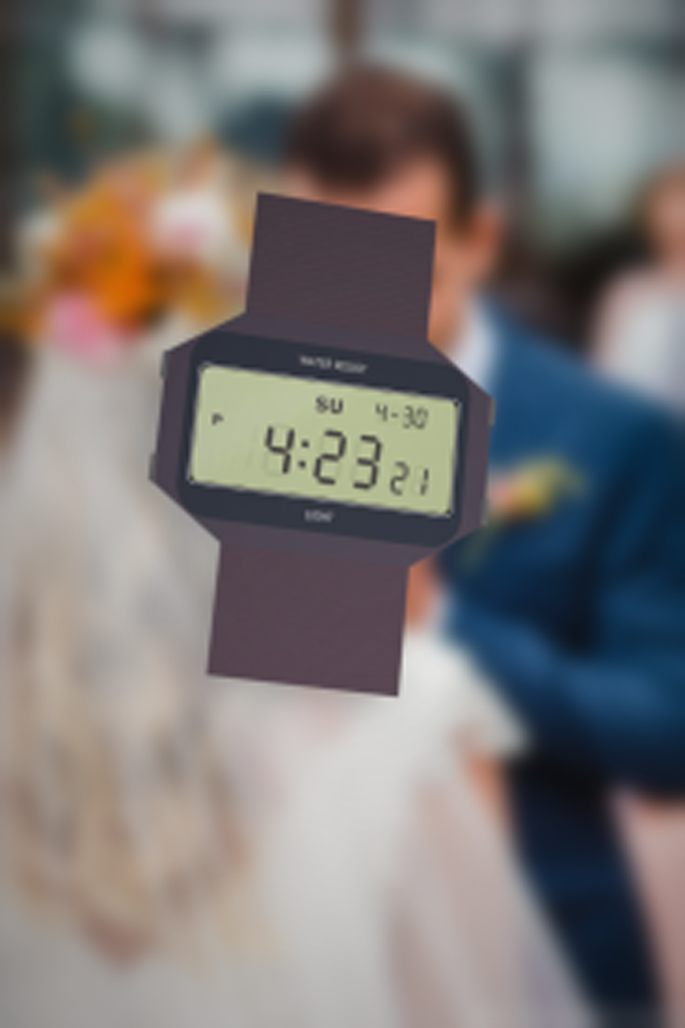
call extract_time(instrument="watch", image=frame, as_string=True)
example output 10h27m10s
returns 4h23m21s
